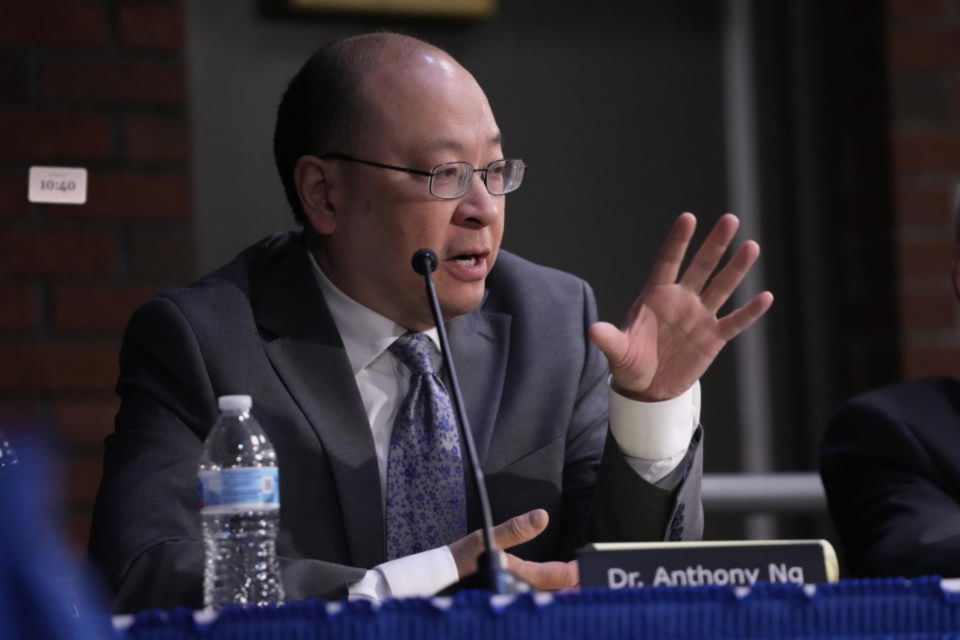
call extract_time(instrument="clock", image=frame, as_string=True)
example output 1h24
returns 10h40
